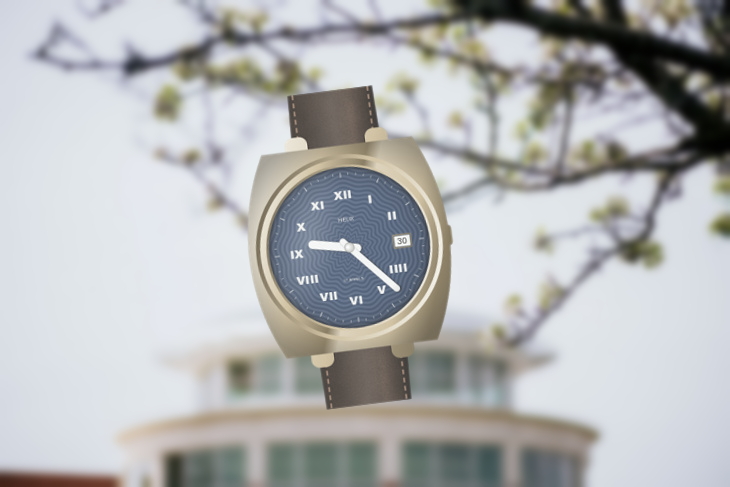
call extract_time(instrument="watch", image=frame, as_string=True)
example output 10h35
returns 9h23
